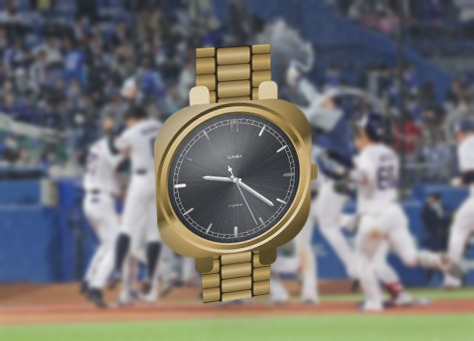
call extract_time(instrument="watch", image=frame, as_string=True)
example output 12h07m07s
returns 9h21m26s
